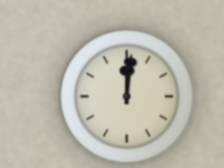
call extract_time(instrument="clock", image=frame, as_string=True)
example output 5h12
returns 12h01
